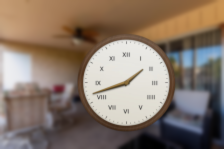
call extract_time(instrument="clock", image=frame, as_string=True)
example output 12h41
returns 1h42
